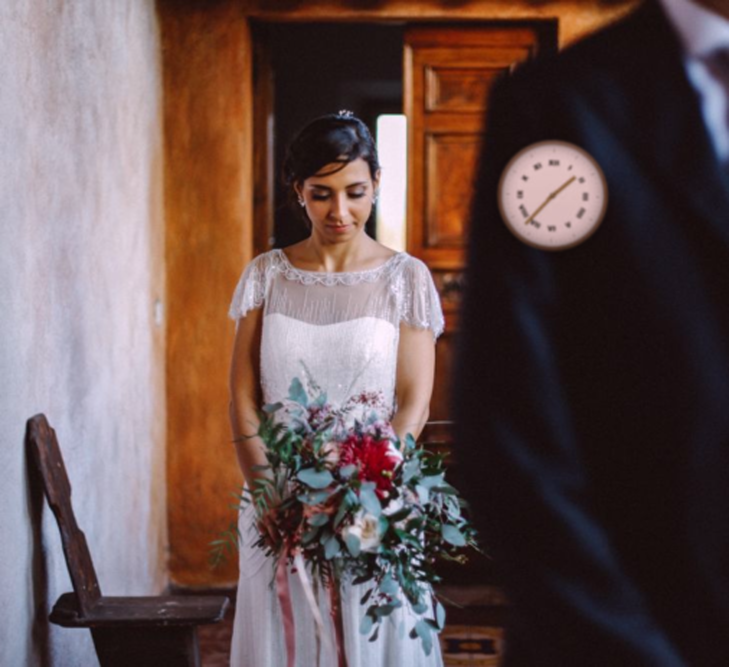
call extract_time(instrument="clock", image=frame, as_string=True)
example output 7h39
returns 1h37
